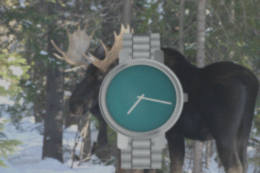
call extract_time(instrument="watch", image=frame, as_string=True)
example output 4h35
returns 7h17
